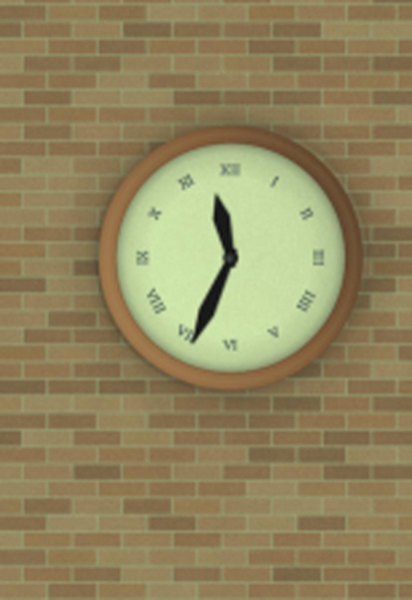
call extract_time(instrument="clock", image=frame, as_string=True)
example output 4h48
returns 11h34
